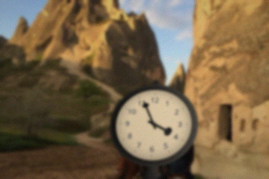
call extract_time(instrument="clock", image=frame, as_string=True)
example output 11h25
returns 3h56
